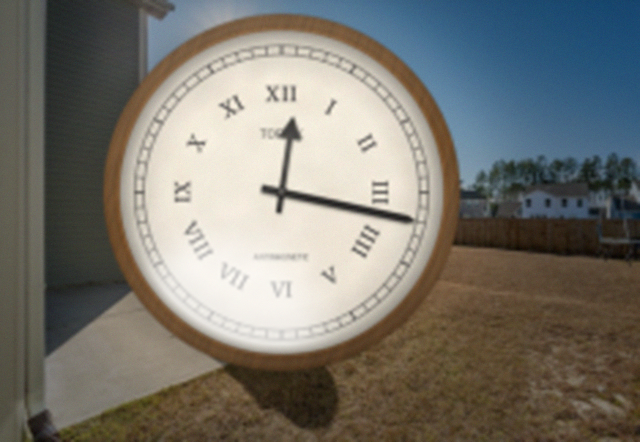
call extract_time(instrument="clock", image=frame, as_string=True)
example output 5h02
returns 12h17
